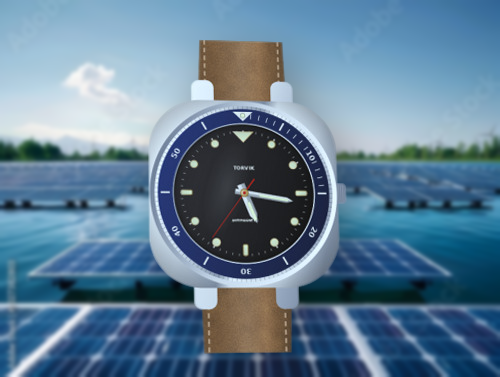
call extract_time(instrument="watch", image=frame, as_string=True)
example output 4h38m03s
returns 5h16m36s
